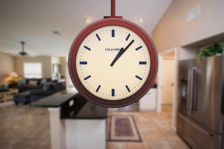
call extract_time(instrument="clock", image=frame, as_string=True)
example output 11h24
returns 1h07
